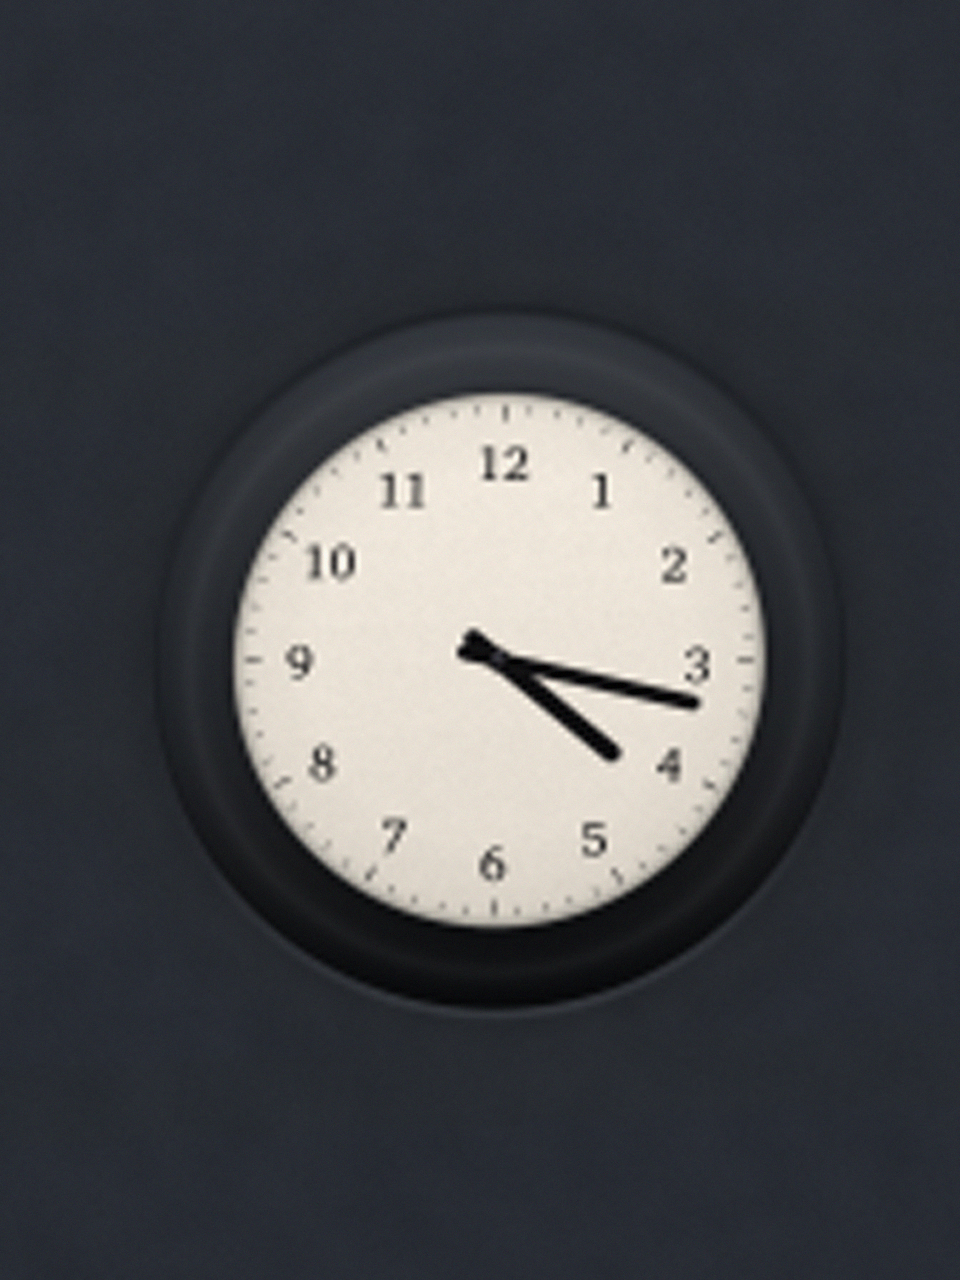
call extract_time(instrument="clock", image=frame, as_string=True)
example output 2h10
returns 4h17
